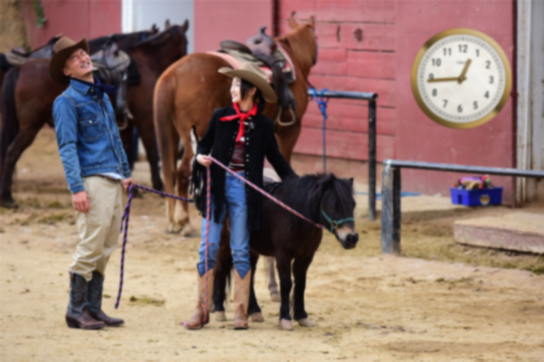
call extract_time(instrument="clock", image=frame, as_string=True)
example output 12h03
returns 12h44
